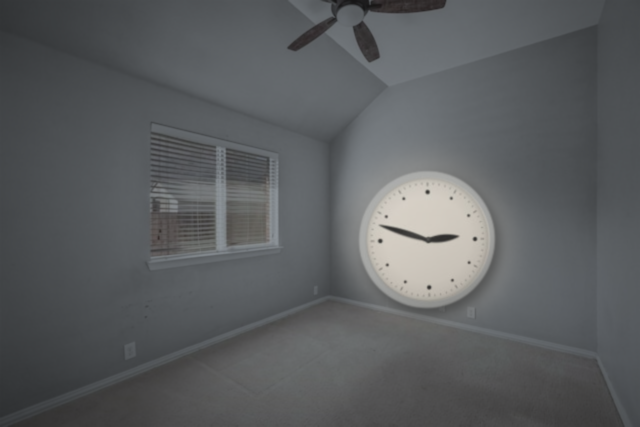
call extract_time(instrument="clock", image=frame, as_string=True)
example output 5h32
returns 2h48
